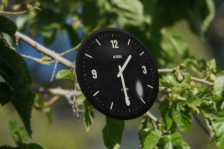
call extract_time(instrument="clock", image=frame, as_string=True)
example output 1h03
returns 1h30
